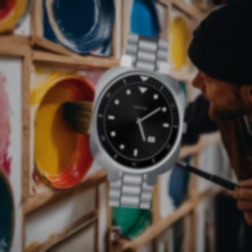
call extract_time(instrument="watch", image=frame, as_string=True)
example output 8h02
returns 5h09
